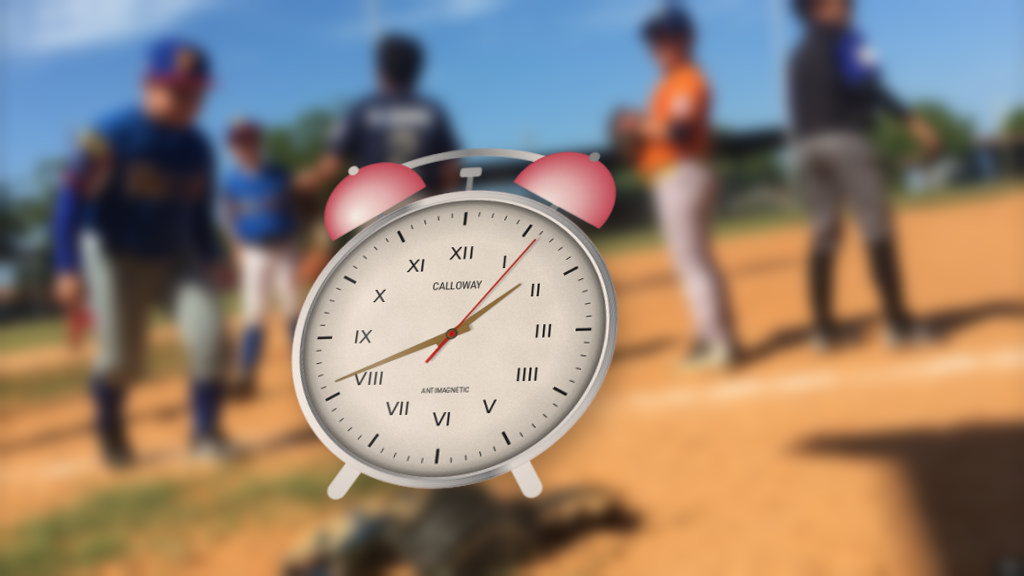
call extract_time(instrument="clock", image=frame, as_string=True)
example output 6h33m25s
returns 1h41m06s
